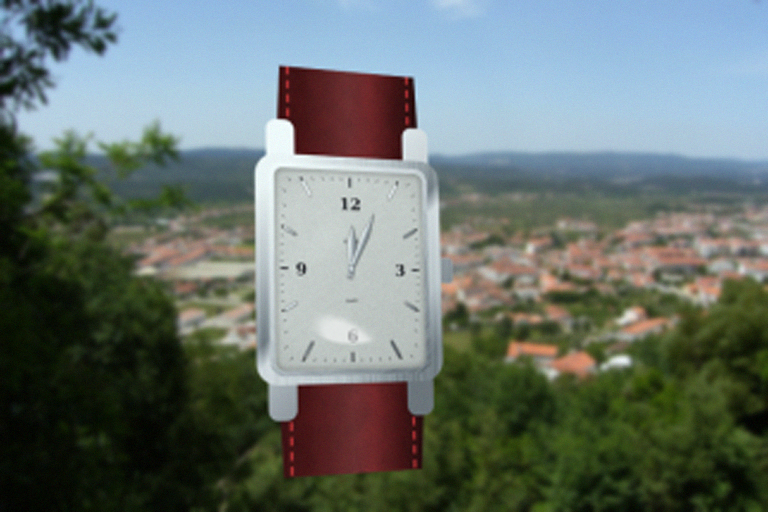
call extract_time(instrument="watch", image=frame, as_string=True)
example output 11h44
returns 12h04
